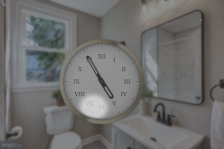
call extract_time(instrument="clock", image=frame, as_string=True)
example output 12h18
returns 4h55
